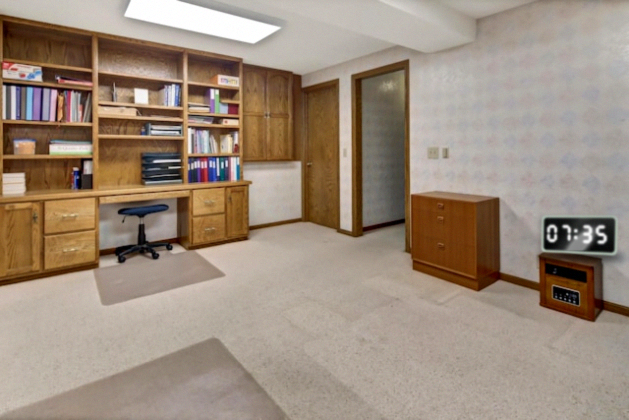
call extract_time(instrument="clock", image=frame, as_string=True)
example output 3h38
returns 7h35
